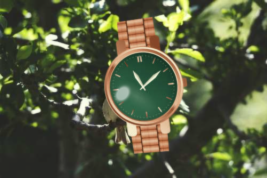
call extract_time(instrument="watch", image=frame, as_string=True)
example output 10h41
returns 11h09
